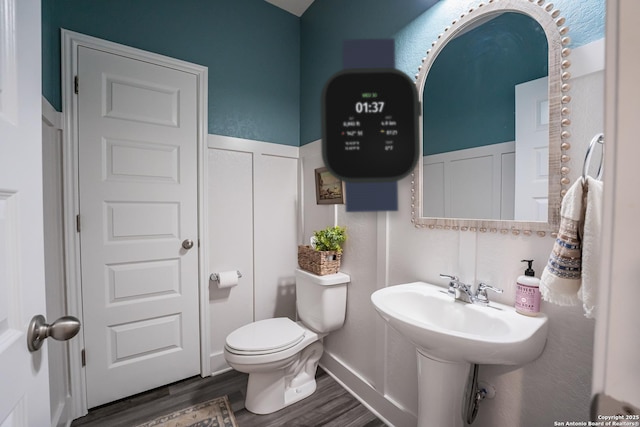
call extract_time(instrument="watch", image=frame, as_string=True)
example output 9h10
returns 1h37
